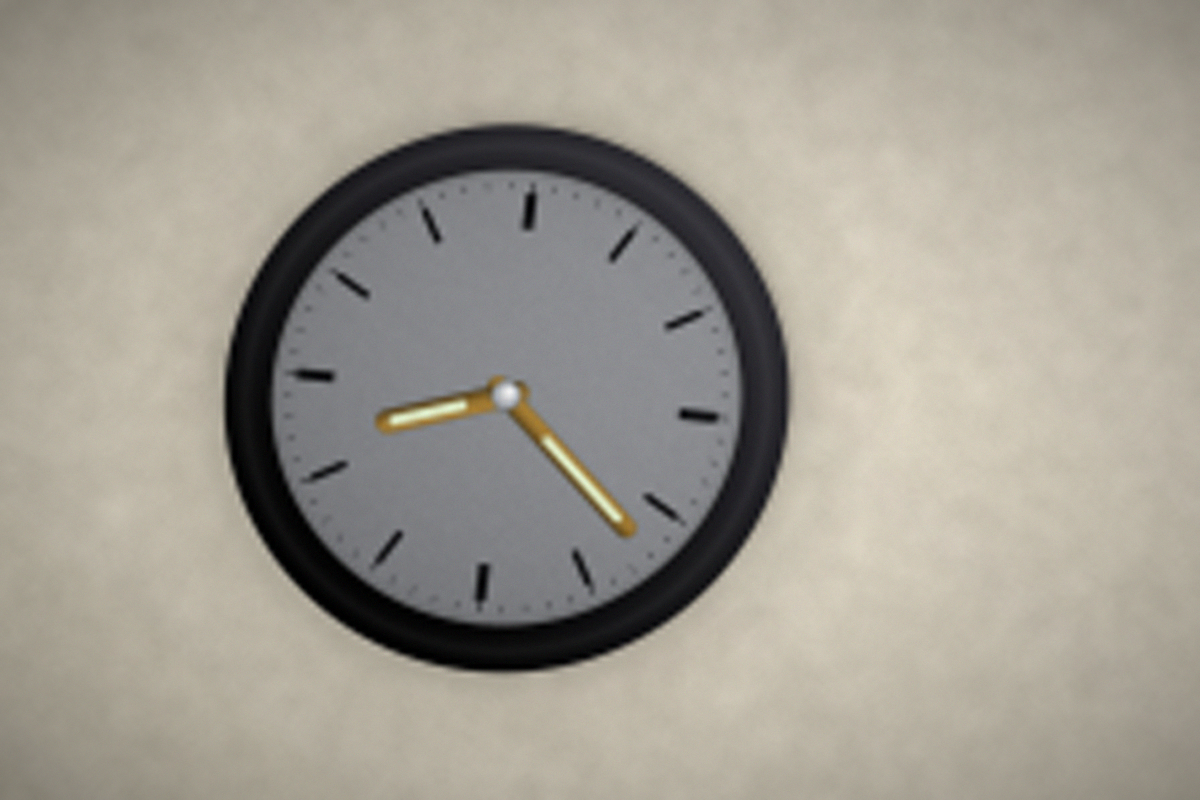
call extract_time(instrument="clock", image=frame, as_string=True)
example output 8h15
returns 8h22
